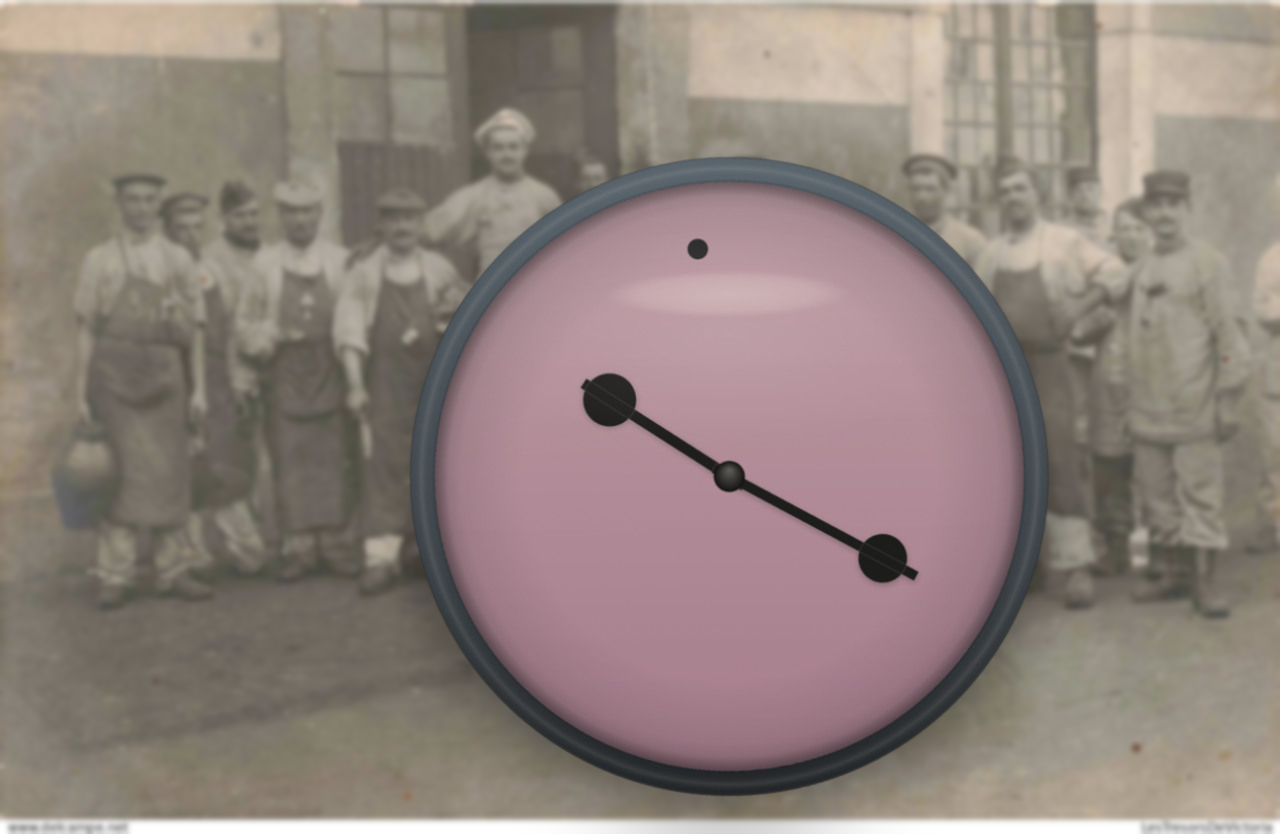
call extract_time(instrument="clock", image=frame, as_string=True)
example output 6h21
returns 10h21
